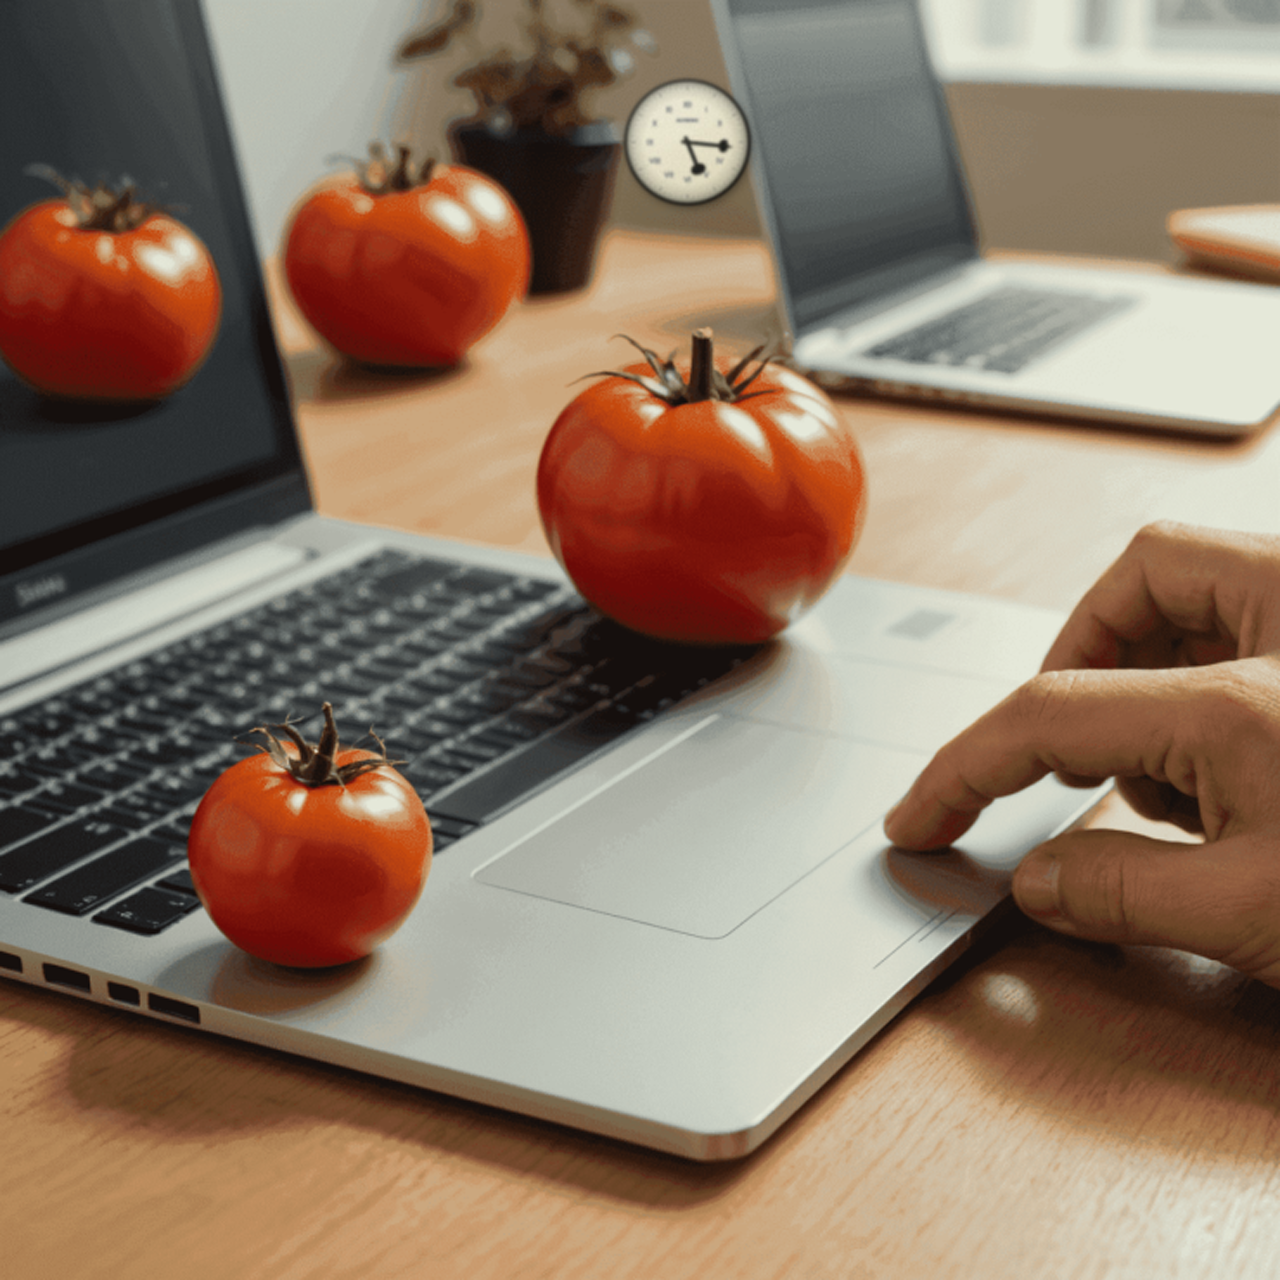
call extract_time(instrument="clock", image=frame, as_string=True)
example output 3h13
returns 5h16
